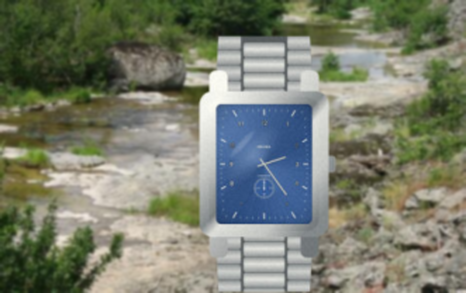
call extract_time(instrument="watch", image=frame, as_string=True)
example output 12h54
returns 2h24
